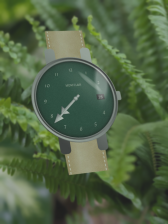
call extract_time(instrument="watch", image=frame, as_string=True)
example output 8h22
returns 7h38
